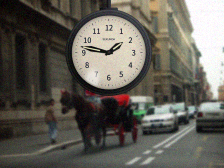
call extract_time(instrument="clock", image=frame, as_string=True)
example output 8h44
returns 1h47
